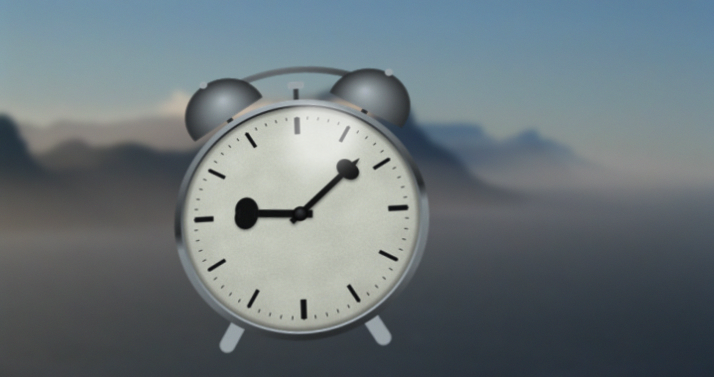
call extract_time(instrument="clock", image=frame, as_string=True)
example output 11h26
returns 9h08
